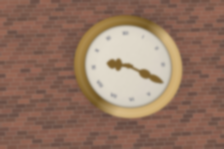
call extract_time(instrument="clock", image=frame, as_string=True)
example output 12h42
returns 9h20
